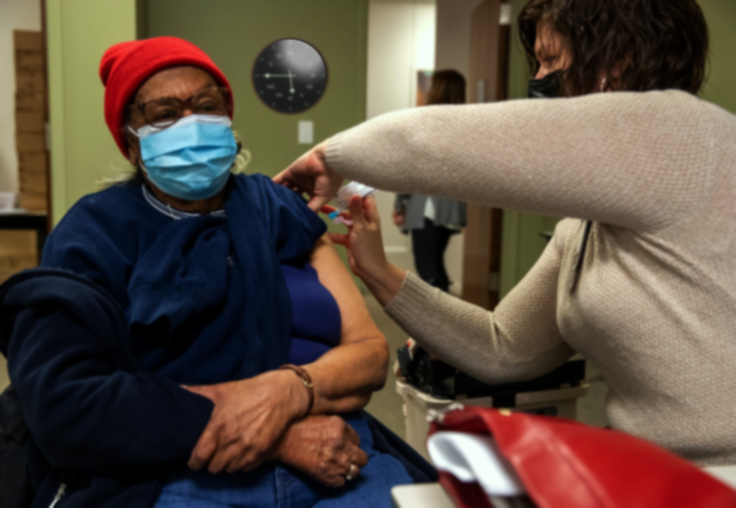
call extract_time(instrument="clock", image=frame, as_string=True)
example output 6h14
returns 5h45
